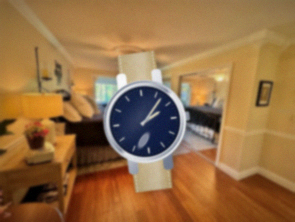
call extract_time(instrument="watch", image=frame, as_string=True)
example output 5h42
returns 2h07
